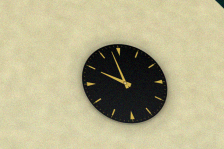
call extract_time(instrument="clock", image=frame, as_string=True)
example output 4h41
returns 9h58
